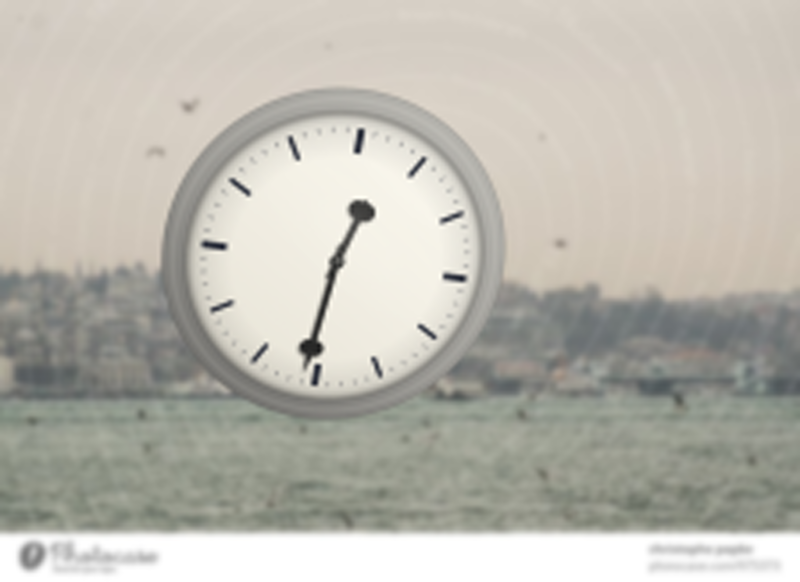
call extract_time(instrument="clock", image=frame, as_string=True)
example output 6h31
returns 12h31
